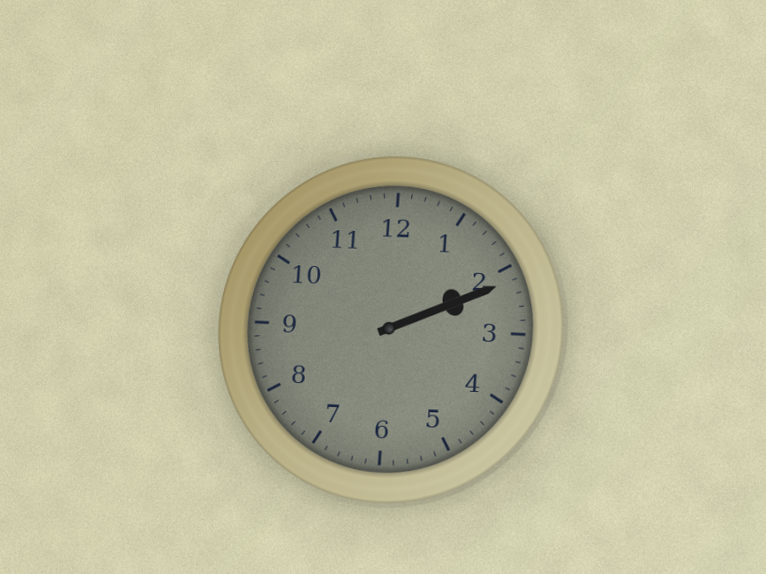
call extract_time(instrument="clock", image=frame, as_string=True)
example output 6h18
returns 2h11
